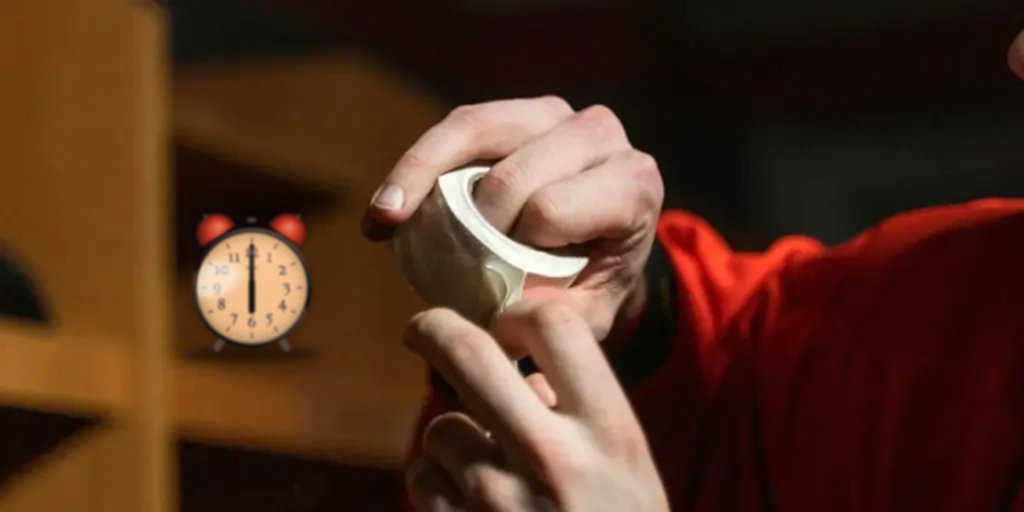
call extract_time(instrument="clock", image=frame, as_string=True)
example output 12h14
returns 6h00
